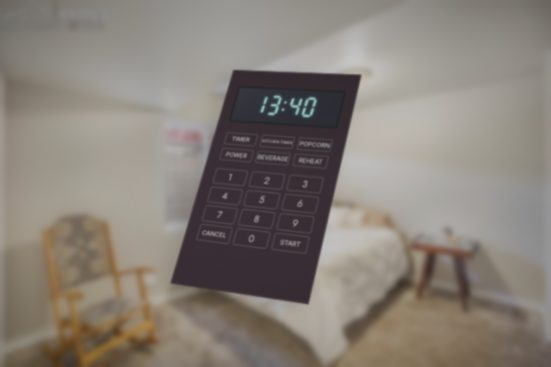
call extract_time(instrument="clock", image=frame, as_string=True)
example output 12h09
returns 13h40
